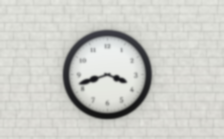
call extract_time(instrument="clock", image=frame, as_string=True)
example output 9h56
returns 3h42
